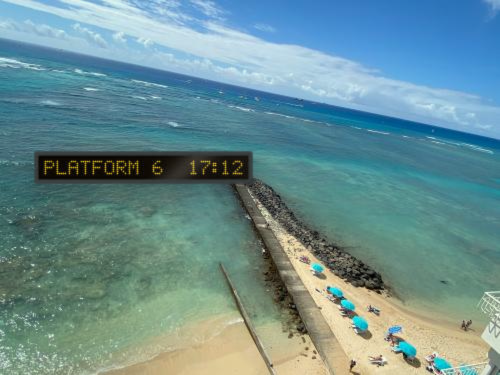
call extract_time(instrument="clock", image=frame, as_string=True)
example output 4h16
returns 17h12
